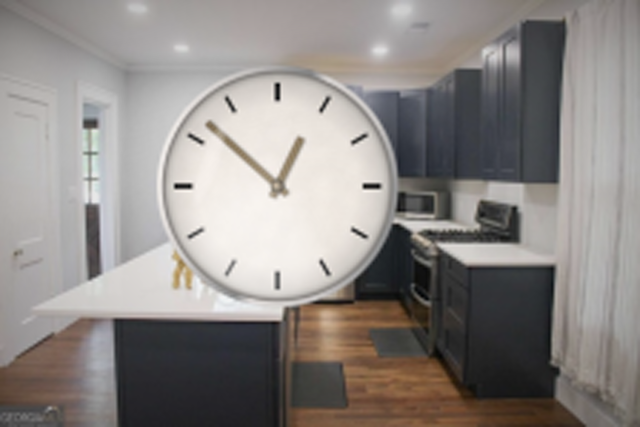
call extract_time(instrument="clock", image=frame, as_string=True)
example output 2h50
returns 12h52
